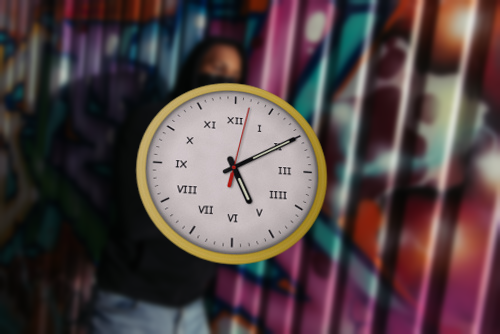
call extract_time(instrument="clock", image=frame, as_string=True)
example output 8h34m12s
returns 5h10m02s
